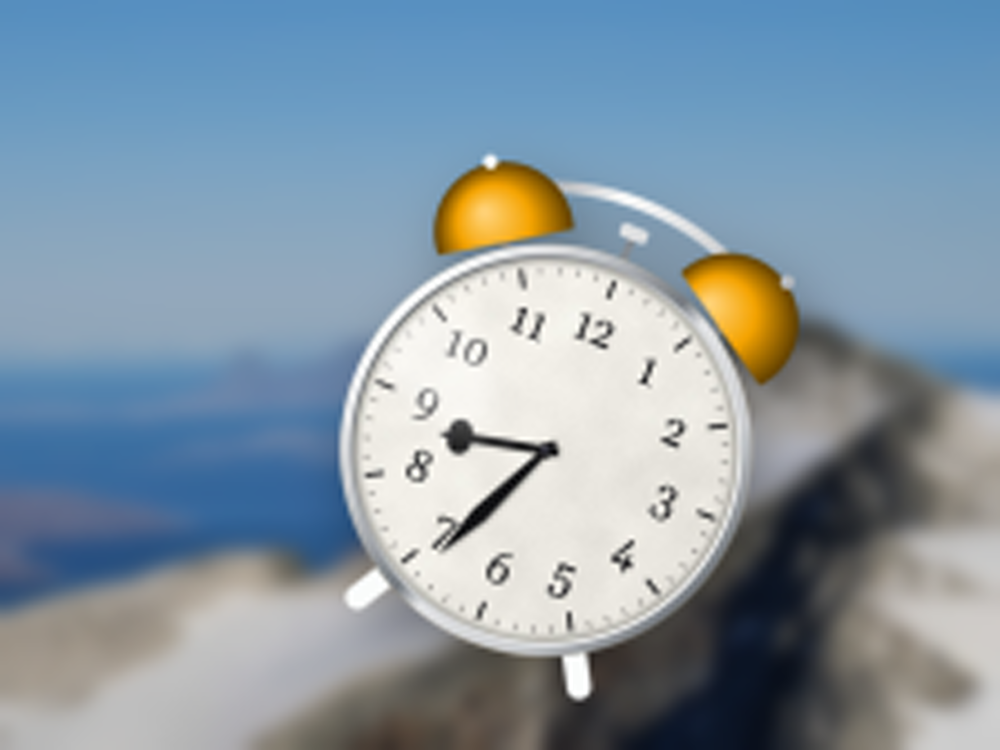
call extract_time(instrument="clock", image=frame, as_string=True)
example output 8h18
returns 8h34
